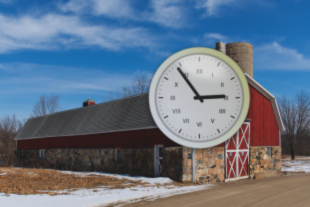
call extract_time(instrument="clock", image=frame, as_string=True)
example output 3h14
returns 2h54
